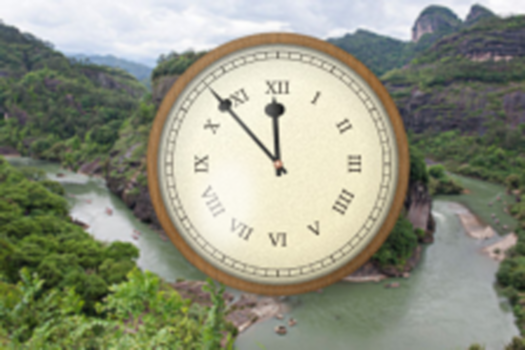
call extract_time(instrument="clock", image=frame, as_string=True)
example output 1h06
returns 11h53
